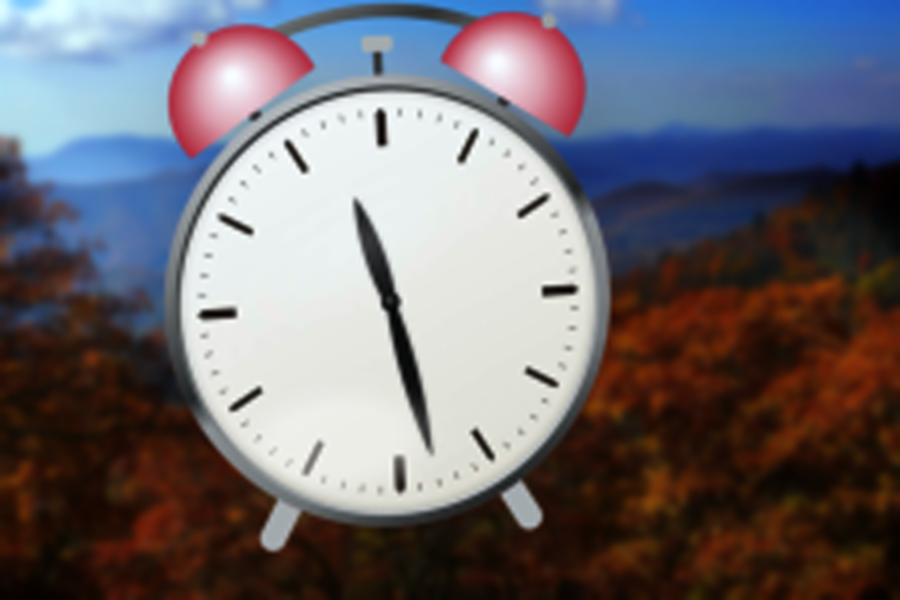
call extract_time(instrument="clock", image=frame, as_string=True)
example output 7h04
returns 11h28
